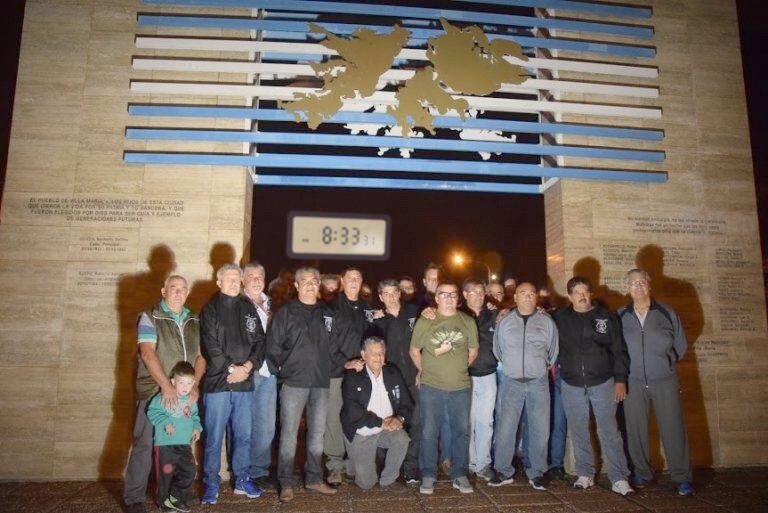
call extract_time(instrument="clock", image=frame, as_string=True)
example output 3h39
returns 8h33
